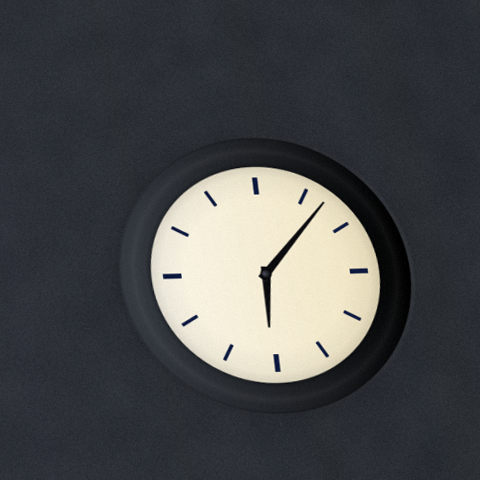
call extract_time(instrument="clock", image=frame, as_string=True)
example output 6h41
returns 6h07
